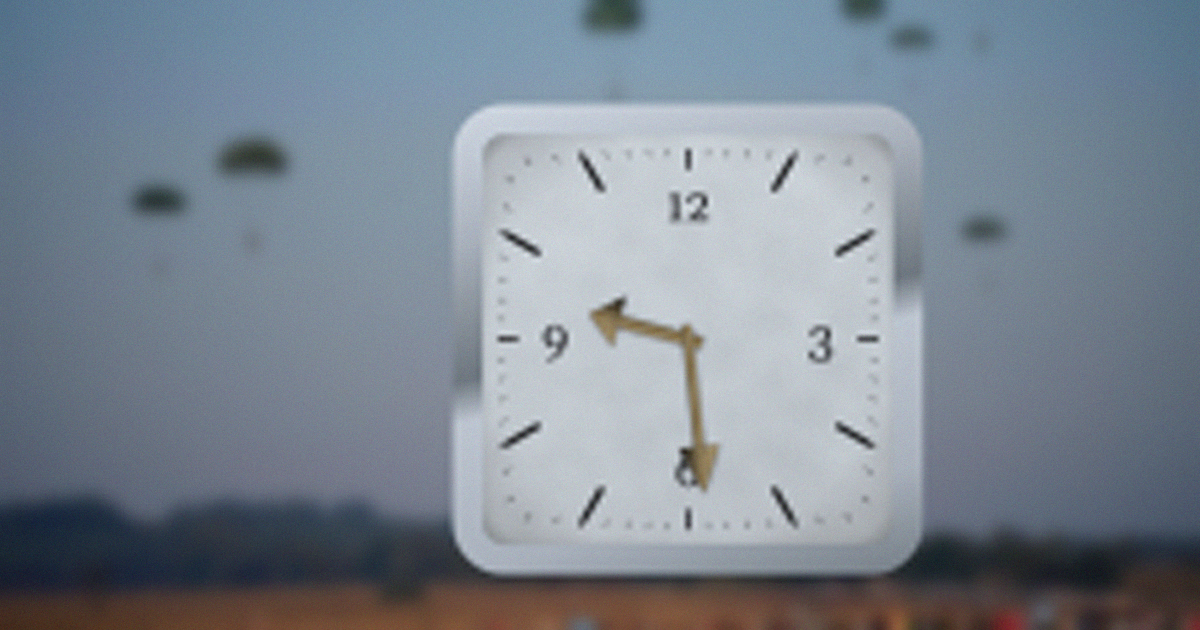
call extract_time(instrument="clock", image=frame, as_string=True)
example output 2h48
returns 9h29
